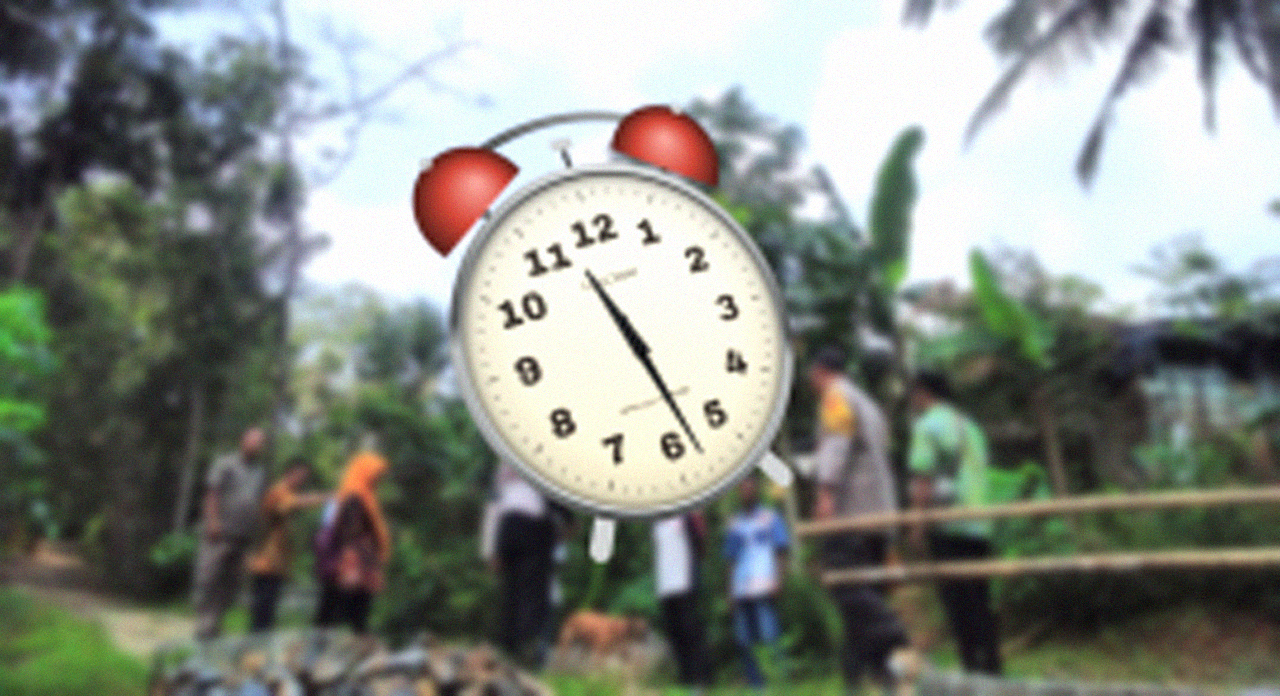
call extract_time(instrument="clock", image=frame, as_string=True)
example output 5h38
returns 11h28
